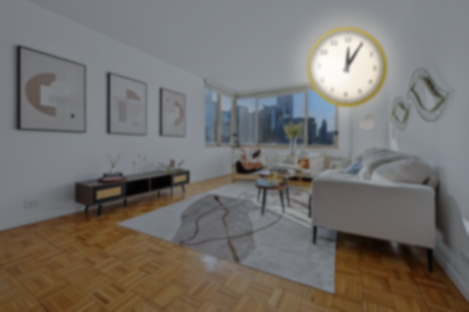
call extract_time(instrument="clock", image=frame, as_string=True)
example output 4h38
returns 12h05
